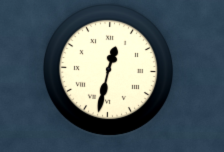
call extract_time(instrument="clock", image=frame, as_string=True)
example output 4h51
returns 12h32
